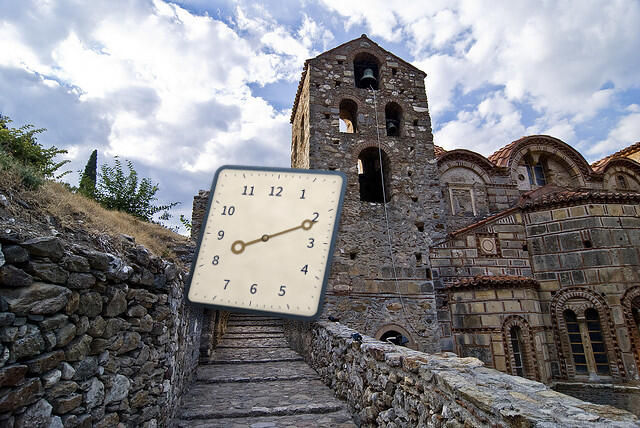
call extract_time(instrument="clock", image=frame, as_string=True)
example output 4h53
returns 8h11
